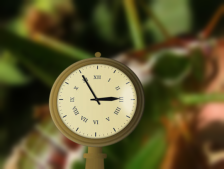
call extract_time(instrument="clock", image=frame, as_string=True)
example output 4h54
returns 2h55
